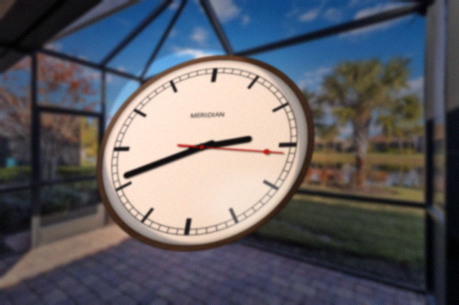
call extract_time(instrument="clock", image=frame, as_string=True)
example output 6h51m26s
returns 2h41m16s
